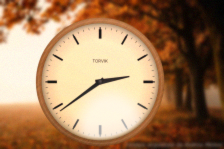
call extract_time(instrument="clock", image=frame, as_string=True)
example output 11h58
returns 2h39
